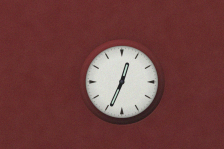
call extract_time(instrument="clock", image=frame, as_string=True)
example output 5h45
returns 12h34
